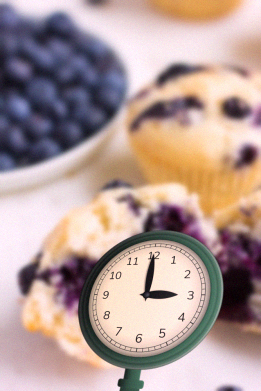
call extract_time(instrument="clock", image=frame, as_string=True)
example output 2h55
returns 3h00
